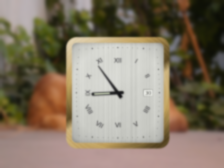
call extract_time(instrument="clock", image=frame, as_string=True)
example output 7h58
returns 8h54
